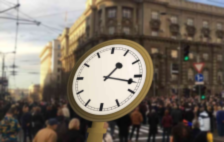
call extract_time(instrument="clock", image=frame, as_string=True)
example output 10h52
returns 1h17
